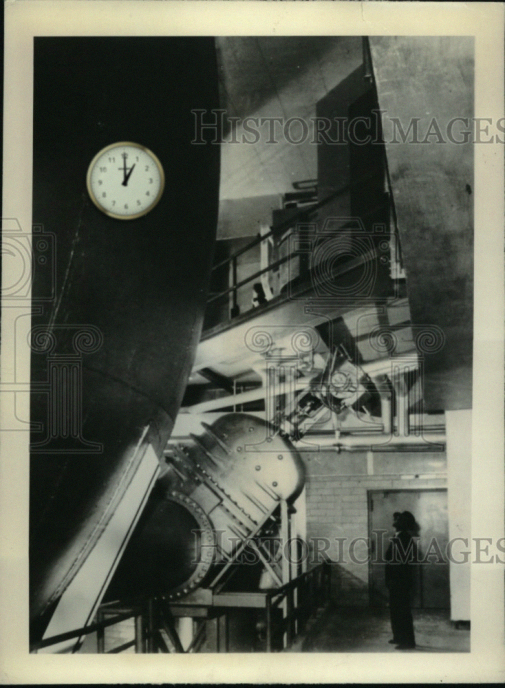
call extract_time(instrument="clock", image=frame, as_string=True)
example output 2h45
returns 1h00
